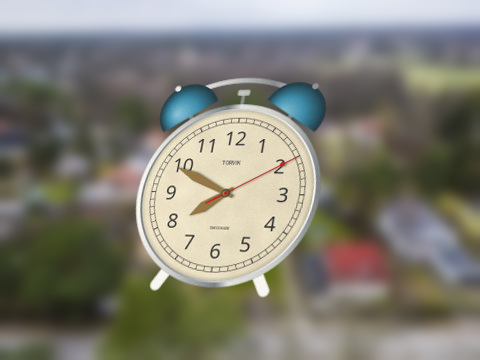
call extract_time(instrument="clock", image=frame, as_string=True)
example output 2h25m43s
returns 7h49m10s
